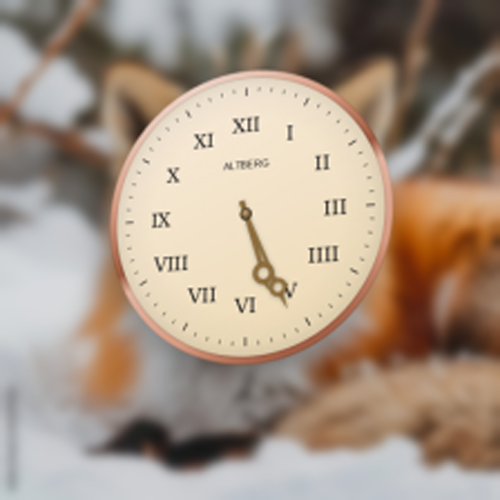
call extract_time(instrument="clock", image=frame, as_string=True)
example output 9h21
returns 5h26
